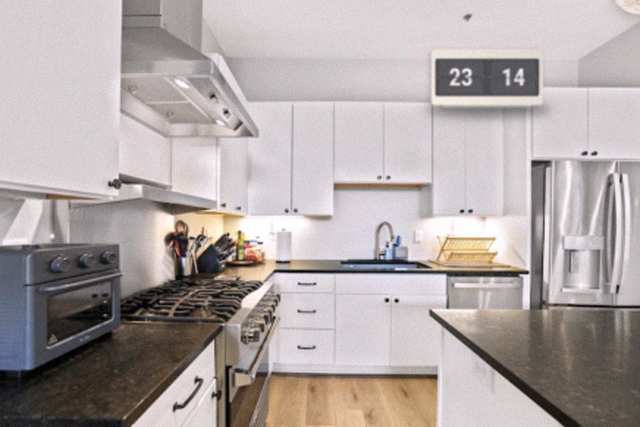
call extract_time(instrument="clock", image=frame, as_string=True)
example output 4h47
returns 23h14
